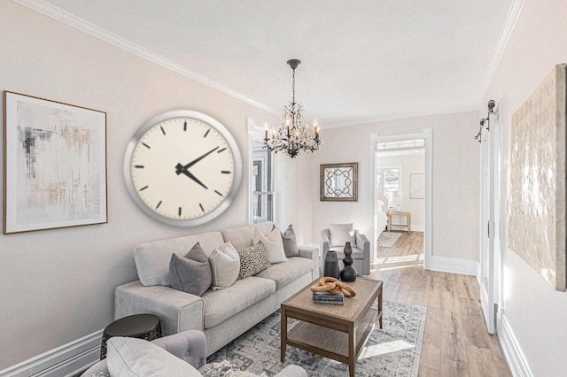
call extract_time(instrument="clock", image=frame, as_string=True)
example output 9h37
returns 4h09
